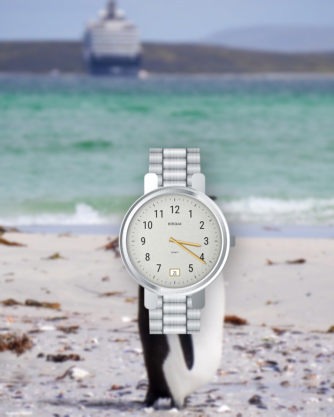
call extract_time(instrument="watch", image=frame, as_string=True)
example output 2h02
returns 3h21
